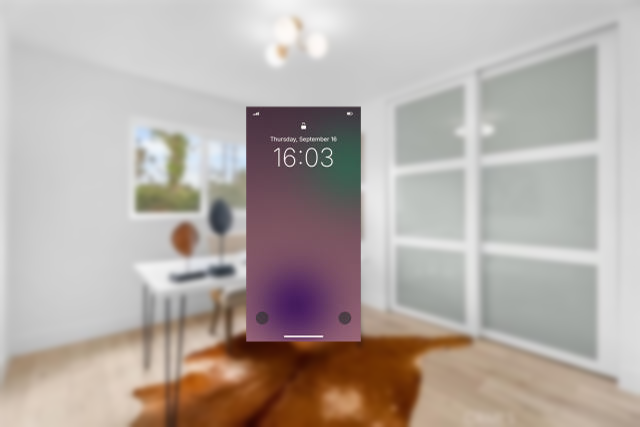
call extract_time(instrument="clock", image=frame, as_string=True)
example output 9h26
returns 16h03
